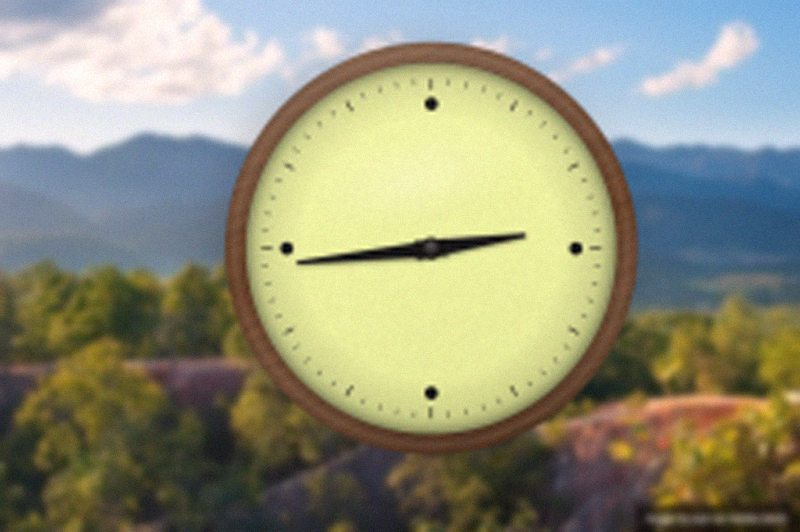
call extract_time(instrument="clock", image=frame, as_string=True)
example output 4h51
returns 2h44
